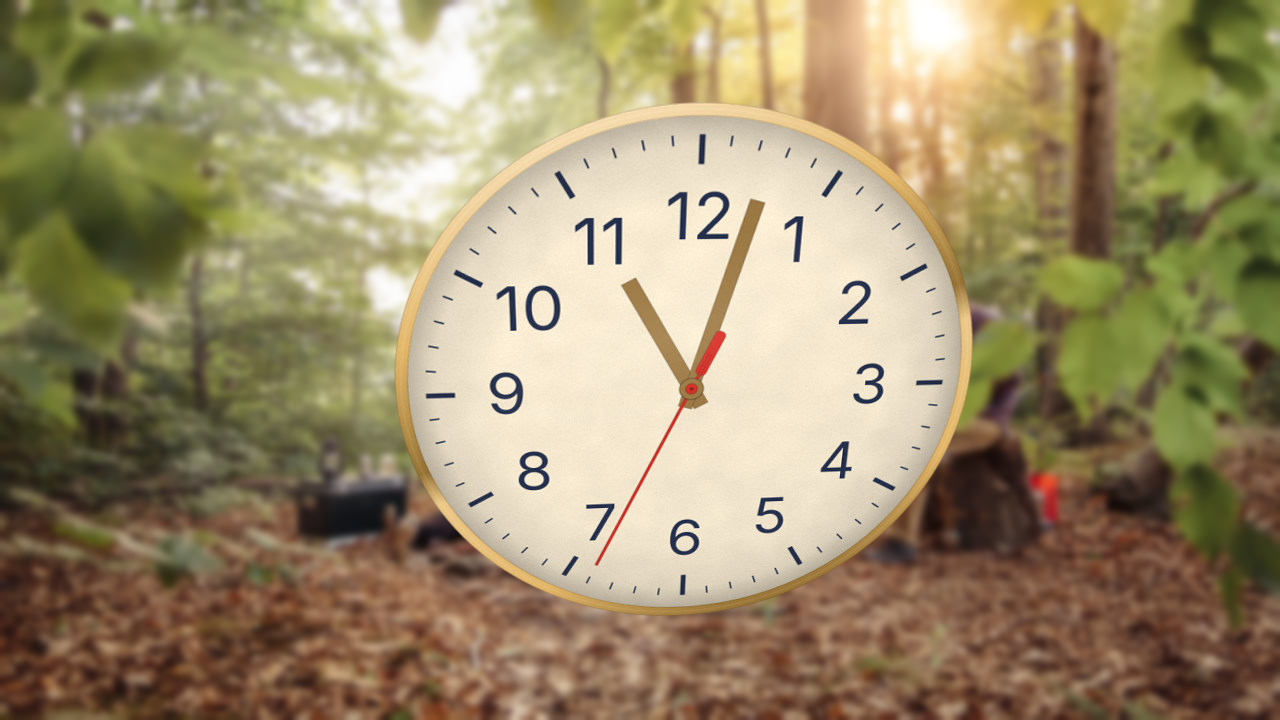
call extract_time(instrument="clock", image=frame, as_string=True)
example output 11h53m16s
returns 11h02m34s
